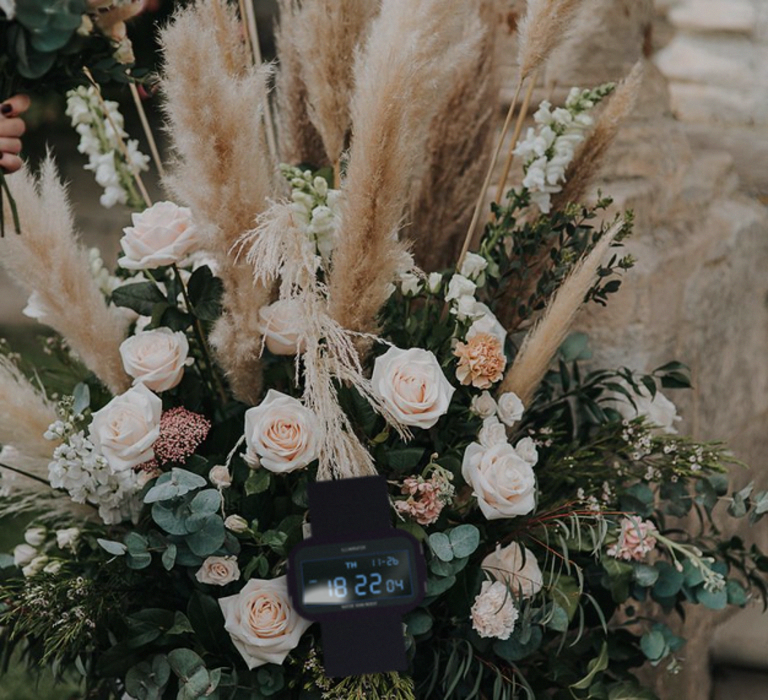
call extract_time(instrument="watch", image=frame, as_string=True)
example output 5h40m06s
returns 18h22m04s
